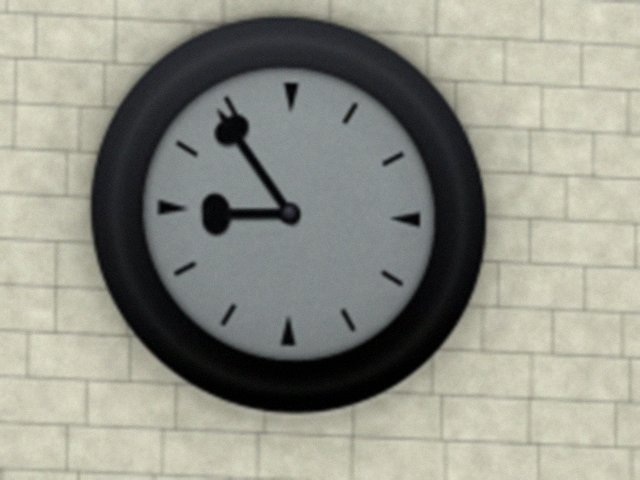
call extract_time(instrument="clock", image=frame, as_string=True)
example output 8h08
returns 8h54
